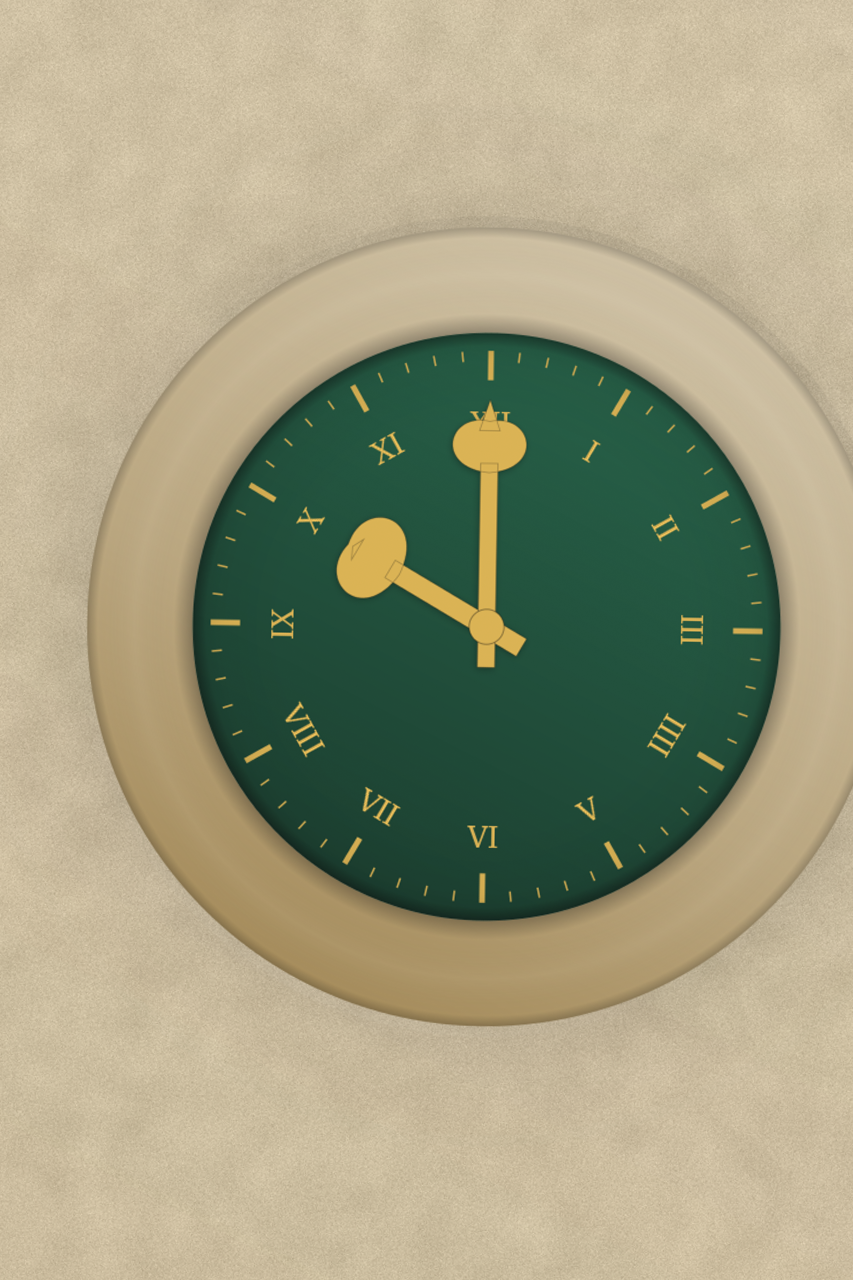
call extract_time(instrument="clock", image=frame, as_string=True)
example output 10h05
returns 10h00
